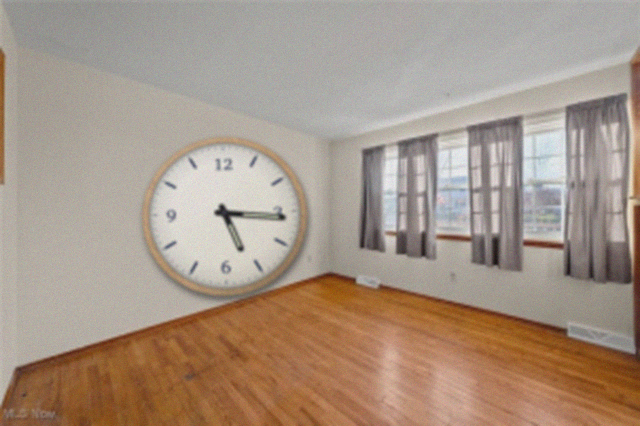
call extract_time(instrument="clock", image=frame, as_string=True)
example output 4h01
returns 5h16
